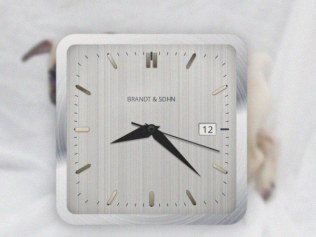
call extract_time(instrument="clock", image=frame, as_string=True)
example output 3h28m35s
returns 8h22m18s
